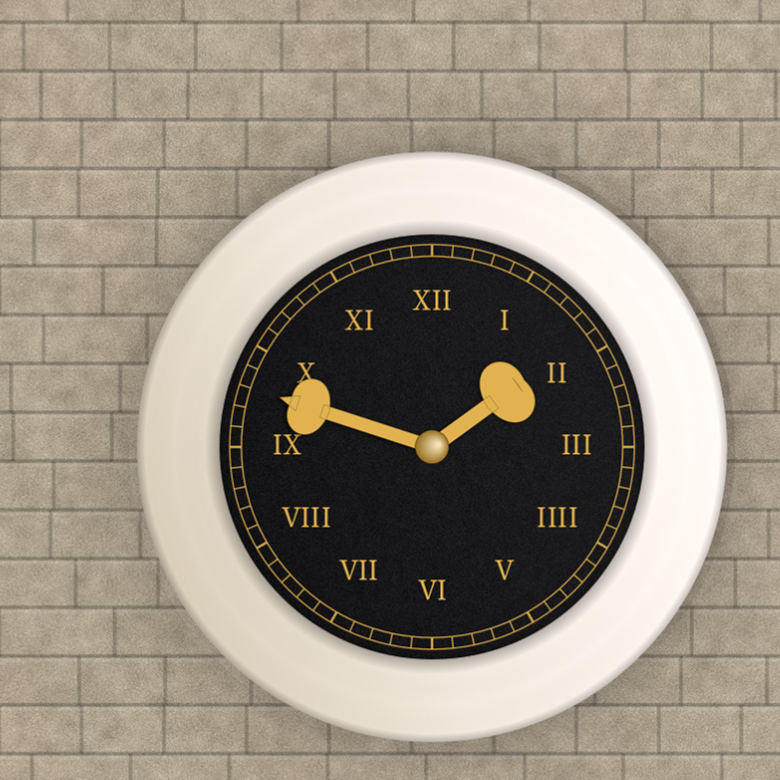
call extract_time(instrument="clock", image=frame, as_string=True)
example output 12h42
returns 1h48
